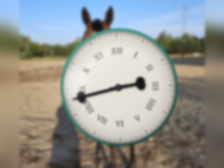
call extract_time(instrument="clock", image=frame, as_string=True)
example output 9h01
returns 2h43
